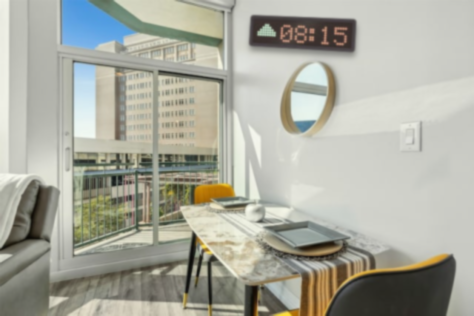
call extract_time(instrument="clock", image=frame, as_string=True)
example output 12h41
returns 8h15
